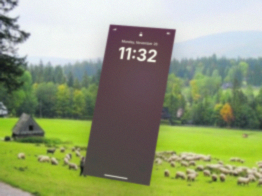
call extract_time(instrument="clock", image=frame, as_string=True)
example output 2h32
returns 11h32
